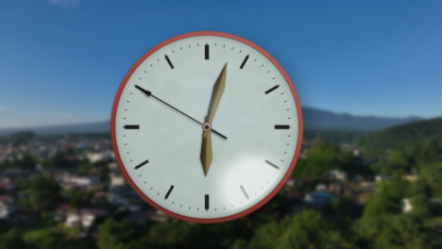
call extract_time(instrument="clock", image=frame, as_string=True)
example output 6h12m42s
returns 6h02m50s
